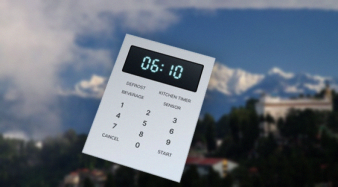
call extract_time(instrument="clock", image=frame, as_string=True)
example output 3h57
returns 6h10
